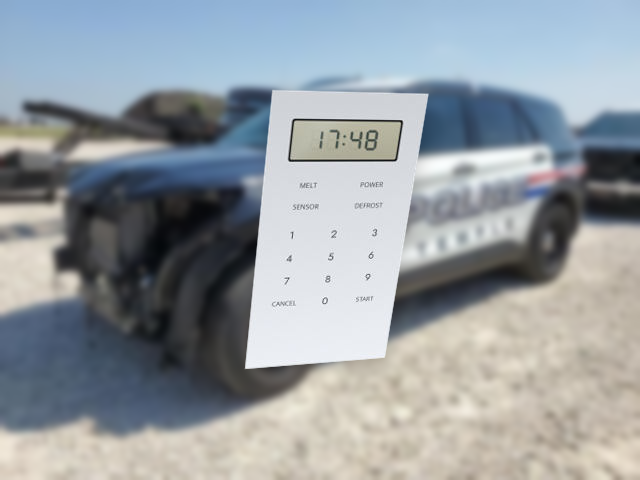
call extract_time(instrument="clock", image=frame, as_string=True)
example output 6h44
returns 17h48
